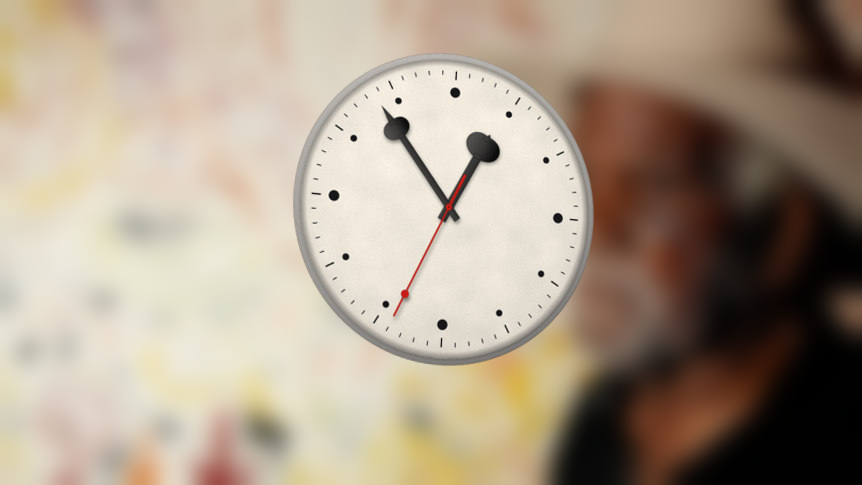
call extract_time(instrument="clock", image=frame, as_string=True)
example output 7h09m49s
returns 12h53m34s
